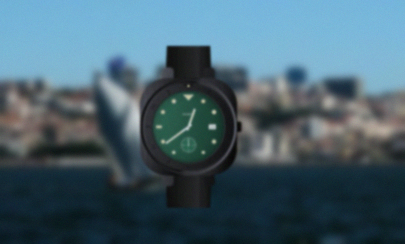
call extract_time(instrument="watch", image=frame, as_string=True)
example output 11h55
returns 12h39
